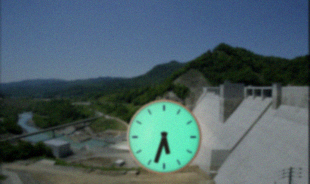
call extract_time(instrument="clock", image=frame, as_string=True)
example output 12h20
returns 5h33
